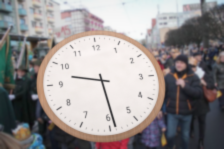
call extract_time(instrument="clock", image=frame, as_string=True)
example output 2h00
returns 9h29
